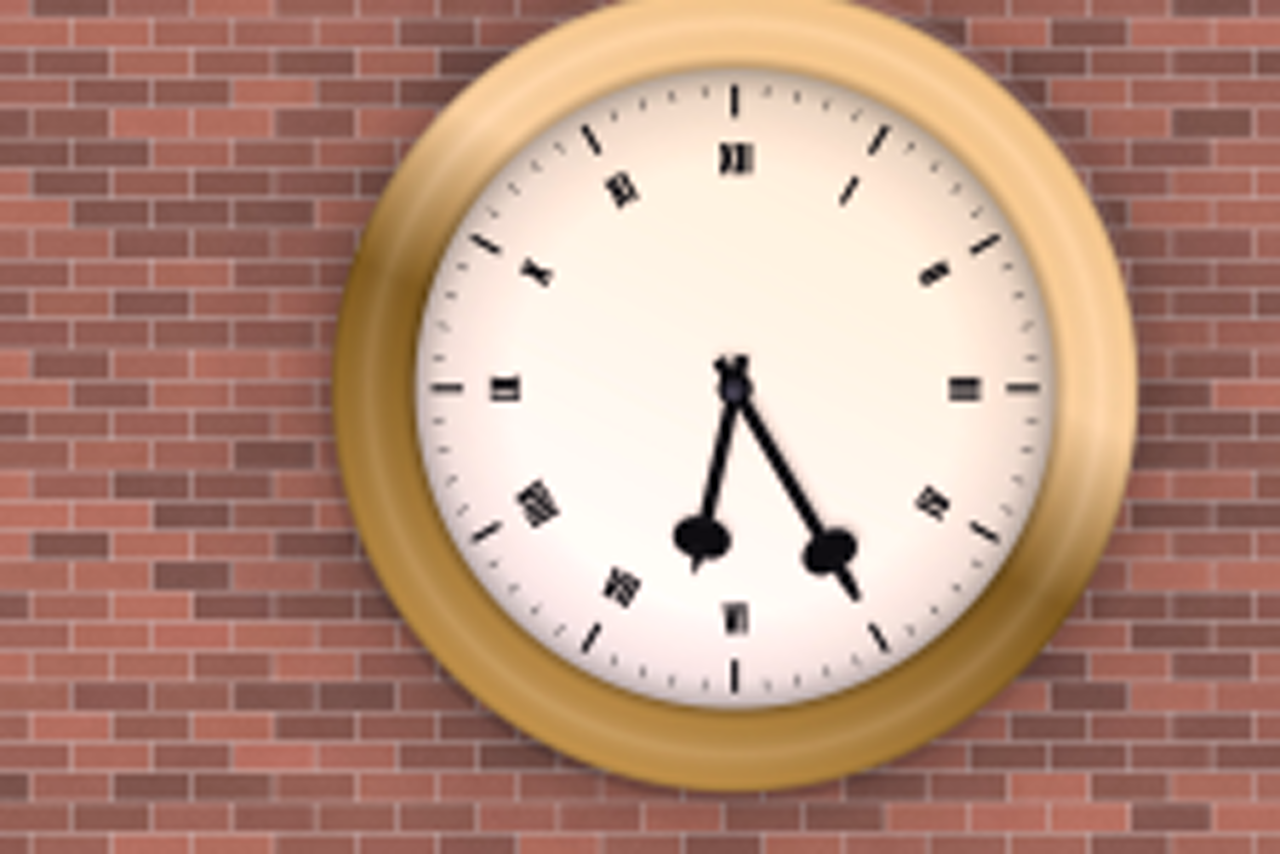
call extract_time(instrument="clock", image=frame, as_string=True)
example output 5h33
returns 6h25
